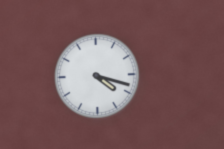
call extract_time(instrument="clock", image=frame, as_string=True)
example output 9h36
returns 4h18
